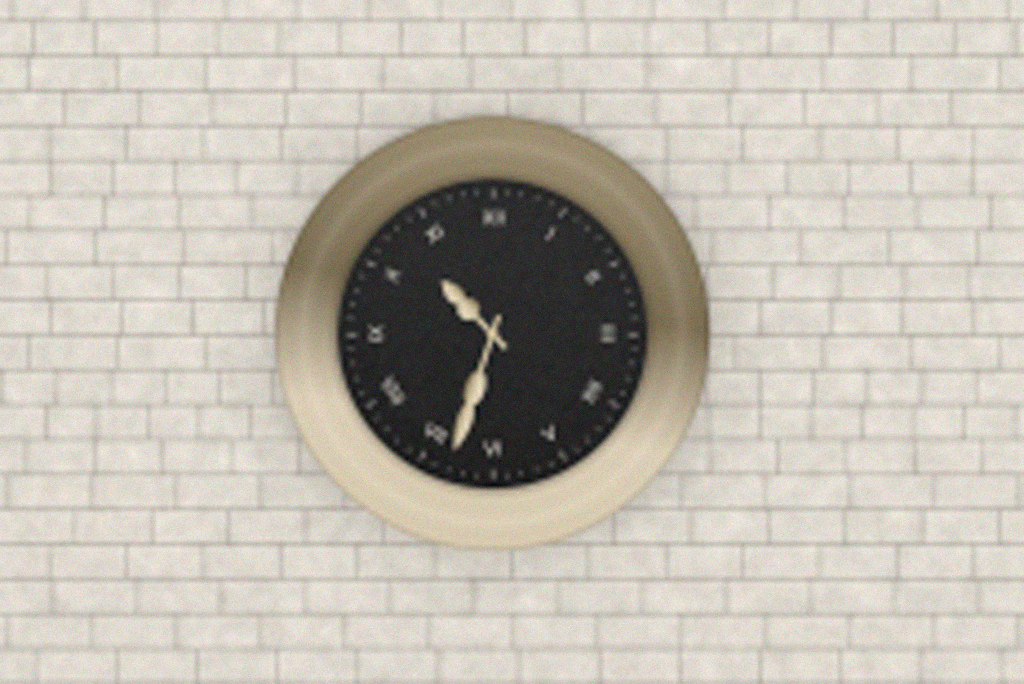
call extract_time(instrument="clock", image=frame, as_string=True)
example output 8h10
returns 10h33
